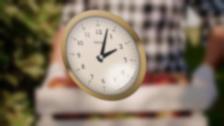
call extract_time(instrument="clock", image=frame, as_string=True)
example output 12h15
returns 2h03
